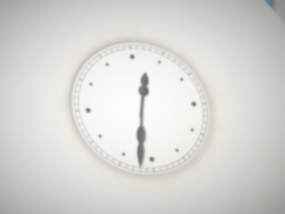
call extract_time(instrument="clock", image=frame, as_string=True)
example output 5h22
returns 12h32
